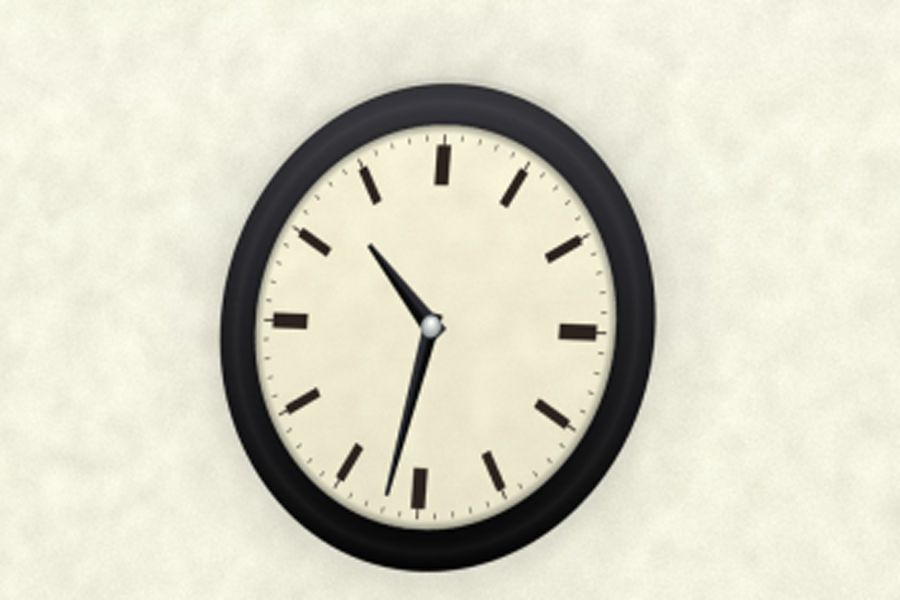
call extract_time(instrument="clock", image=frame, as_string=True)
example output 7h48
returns 10h32
